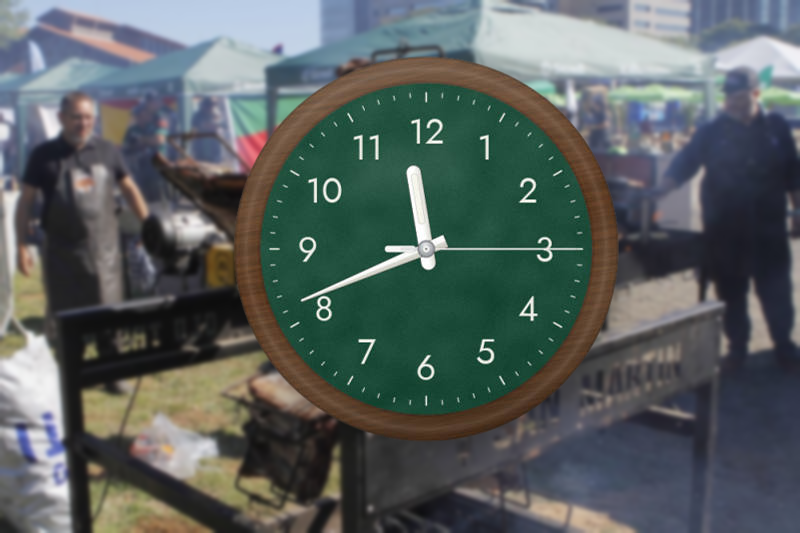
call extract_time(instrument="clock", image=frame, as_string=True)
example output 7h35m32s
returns 11h41m15s
